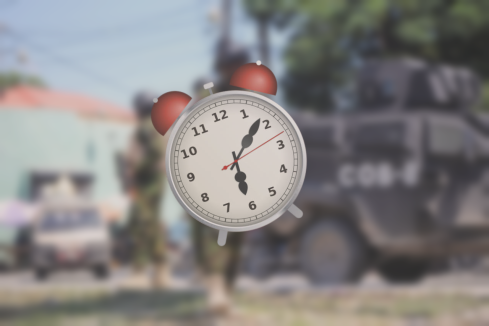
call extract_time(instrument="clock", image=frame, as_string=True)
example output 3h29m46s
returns 6h08m13s
